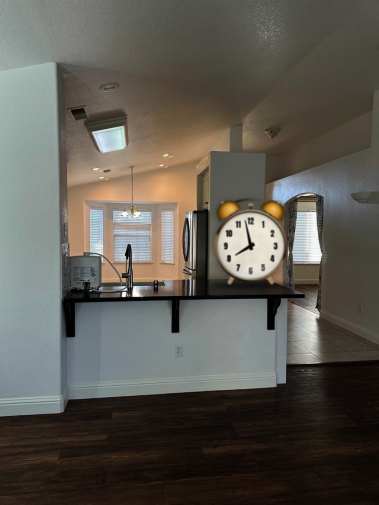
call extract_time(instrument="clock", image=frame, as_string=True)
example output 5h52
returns 7h58
